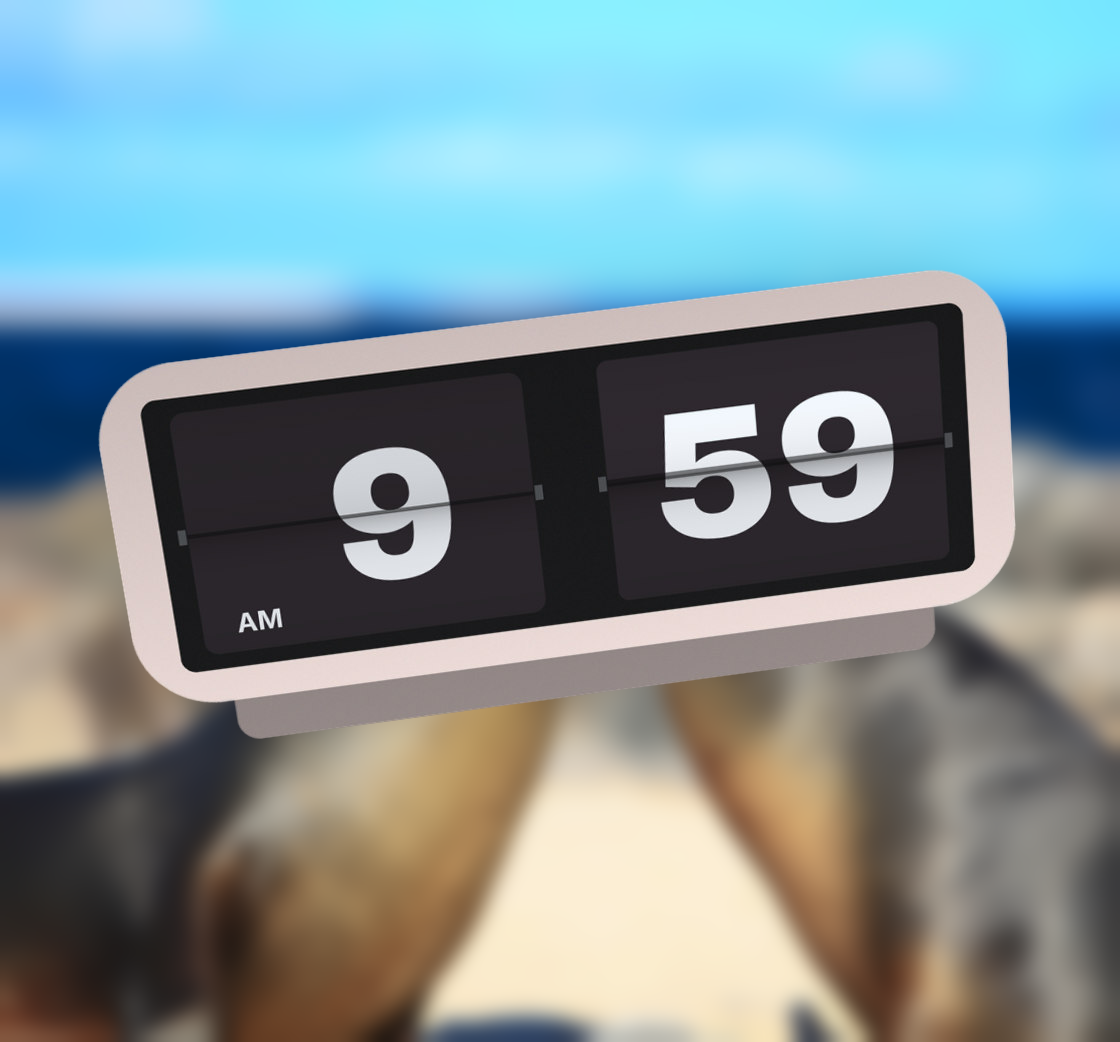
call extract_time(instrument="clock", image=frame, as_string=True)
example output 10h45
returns 9h59
